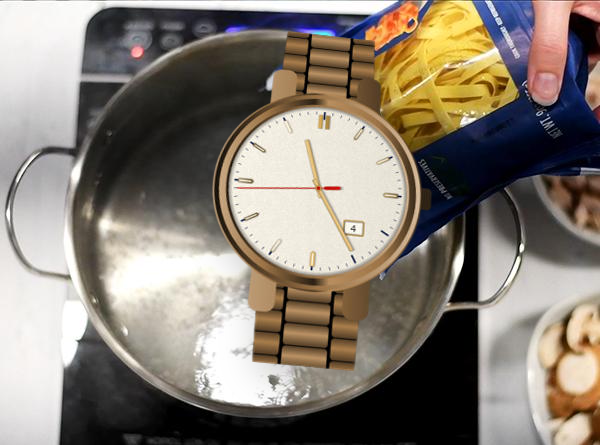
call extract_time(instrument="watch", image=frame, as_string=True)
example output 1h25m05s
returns 11h24m44s
